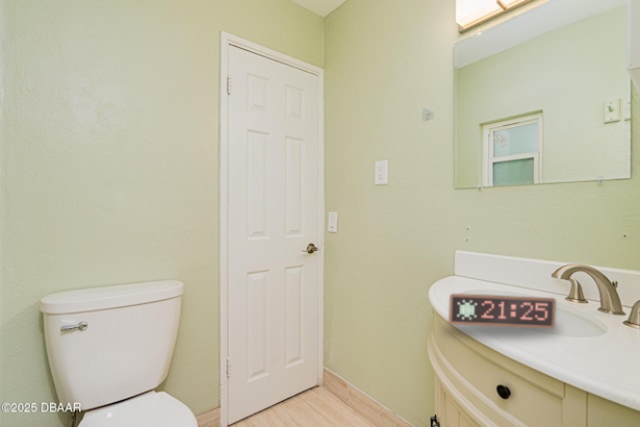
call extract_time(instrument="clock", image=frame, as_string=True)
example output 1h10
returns 21h25
